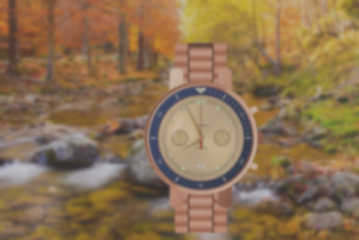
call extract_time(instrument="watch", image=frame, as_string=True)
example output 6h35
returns 7h56
